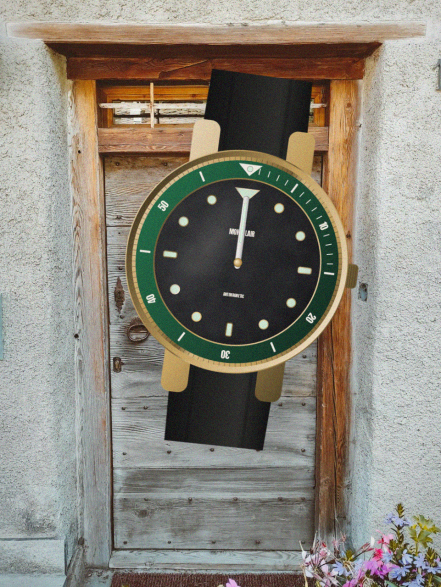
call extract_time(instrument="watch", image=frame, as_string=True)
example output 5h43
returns 12h00
